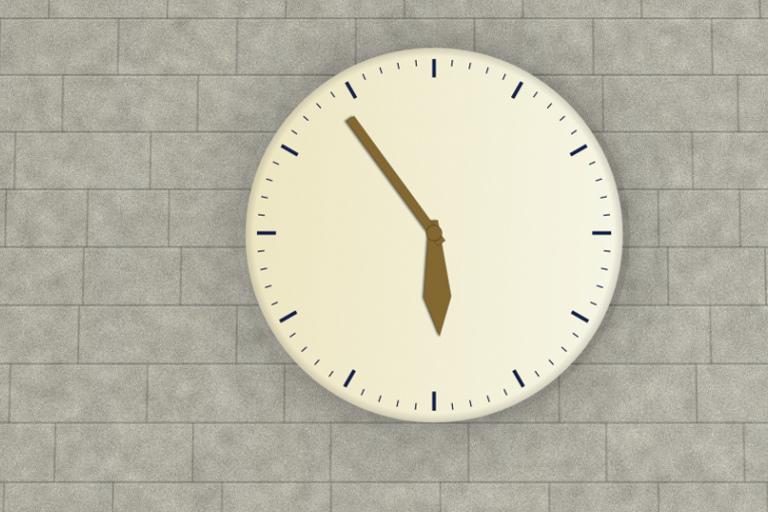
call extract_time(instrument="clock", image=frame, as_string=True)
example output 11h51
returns 5h54
